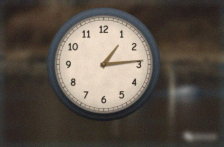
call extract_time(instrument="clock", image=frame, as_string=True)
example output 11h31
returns 1h14
